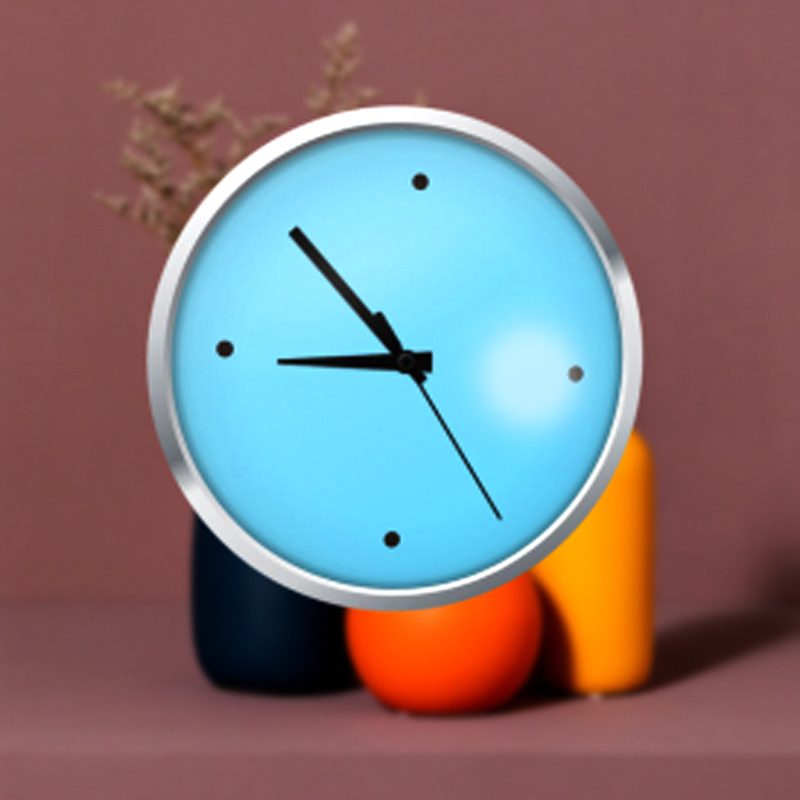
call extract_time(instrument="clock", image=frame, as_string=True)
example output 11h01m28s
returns 8h52m24s
